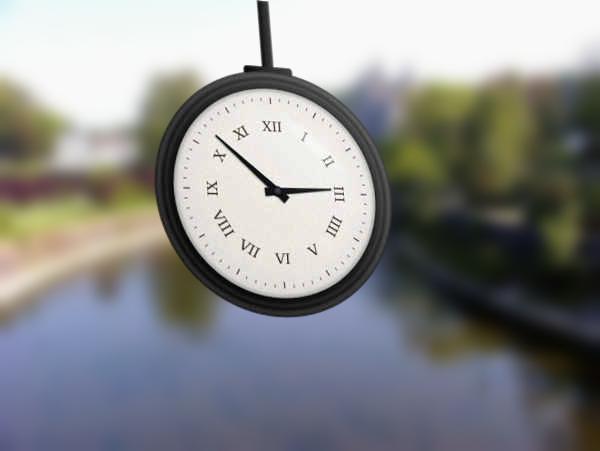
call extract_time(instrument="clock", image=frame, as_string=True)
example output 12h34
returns 2h52
